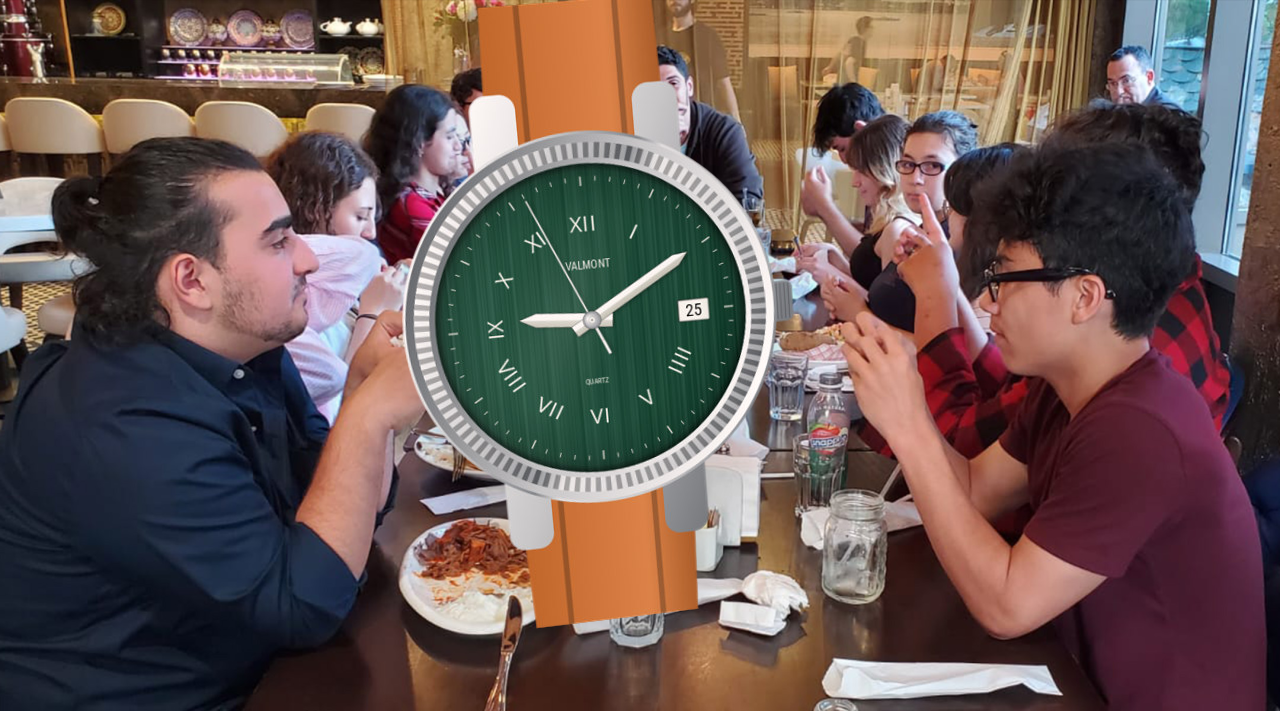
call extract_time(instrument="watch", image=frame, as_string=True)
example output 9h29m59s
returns 9h09m56s
